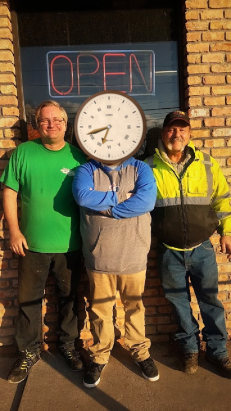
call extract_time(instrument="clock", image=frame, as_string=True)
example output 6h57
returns 6h42
